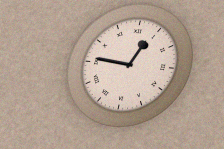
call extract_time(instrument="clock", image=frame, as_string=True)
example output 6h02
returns 12h46
